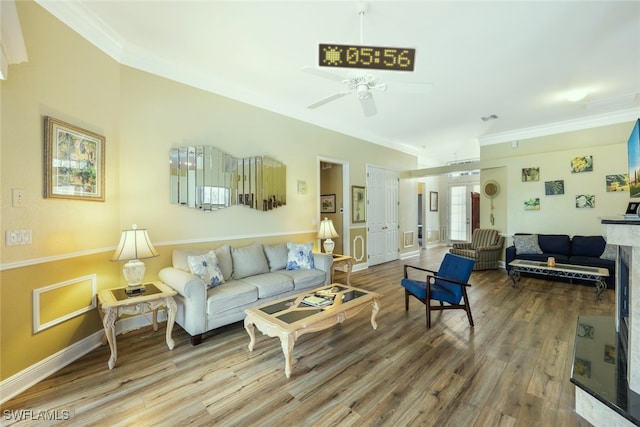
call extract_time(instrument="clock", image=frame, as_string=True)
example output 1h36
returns 5h56
